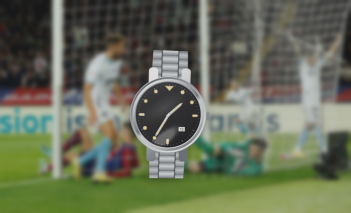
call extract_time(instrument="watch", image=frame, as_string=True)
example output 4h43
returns 1h35
